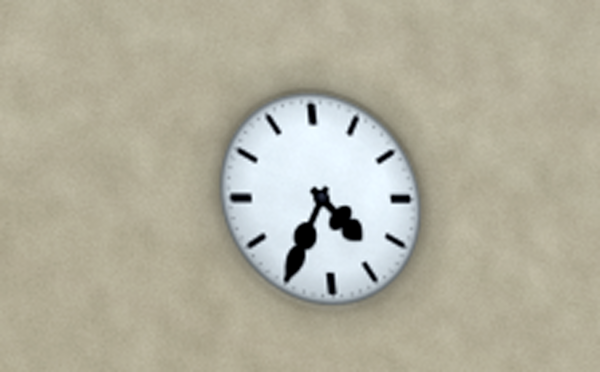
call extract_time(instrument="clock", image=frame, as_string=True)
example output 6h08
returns 4h35
